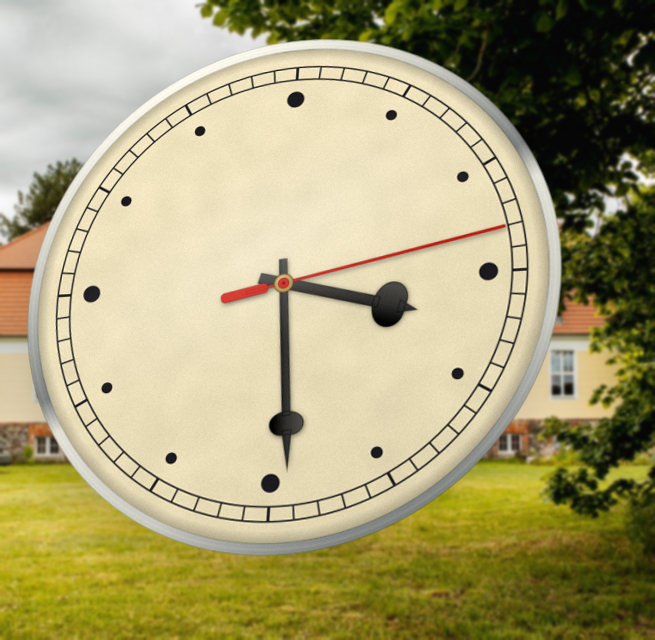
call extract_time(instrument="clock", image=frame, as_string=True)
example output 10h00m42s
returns 3h29m13s
